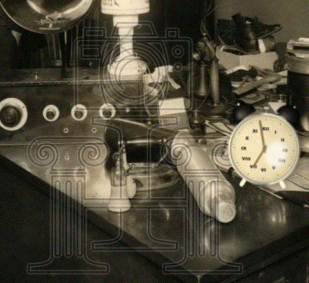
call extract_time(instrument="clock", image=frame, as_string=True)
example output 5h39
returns 6h58
